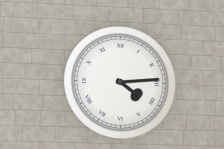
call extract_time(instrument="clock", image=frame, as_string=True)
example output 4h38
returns 4h14
